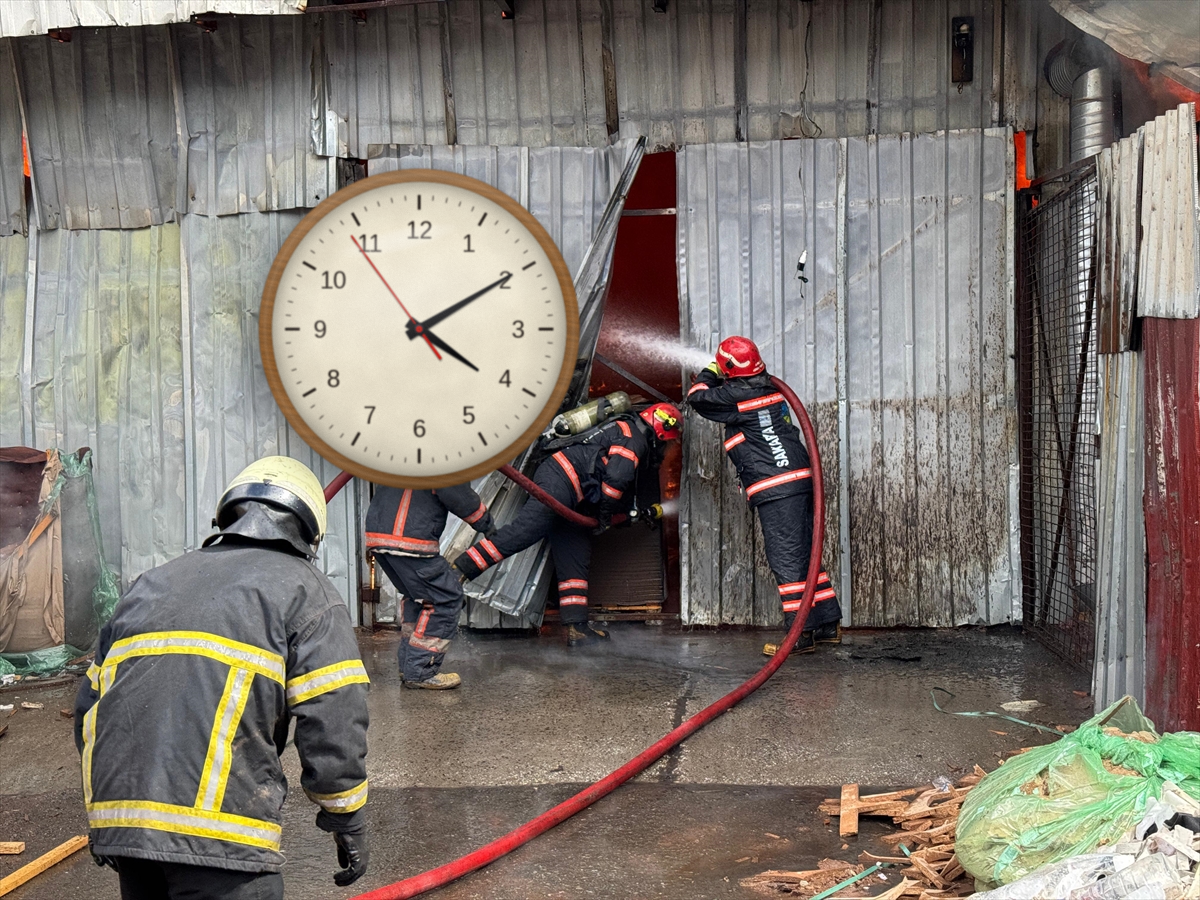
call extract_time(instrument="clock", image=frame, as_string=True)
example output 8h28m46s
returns 4h09m54s
